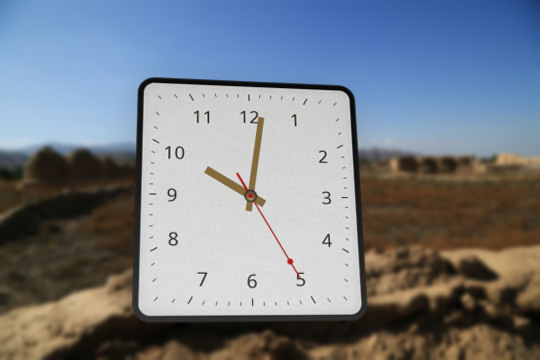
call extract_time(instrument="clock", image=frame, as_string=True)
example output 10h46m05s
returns 10h01m25s
